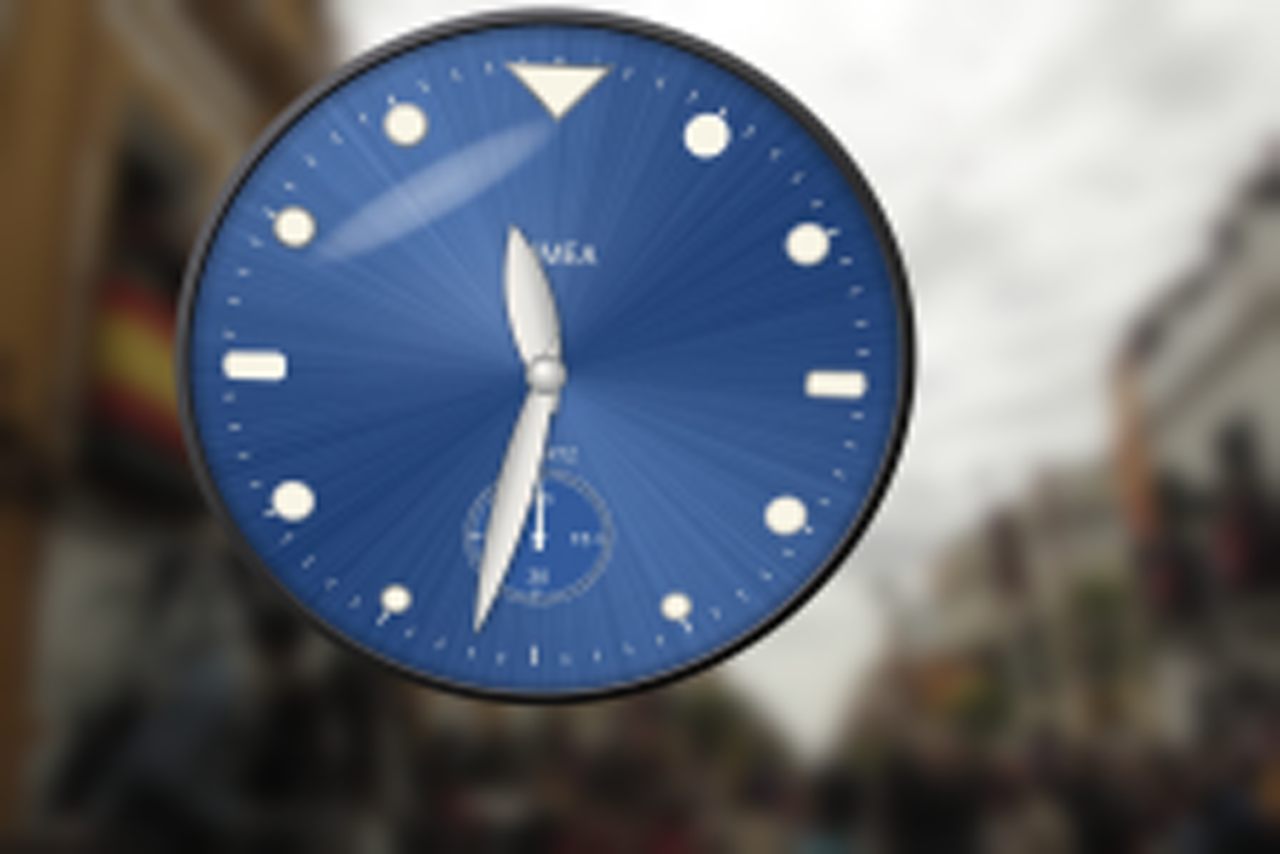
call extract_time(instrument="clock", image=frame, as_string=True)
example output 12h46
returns 11h32
